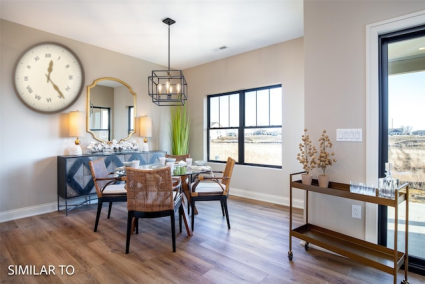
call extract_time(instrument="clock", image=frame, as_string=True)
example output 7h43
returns 12h24
